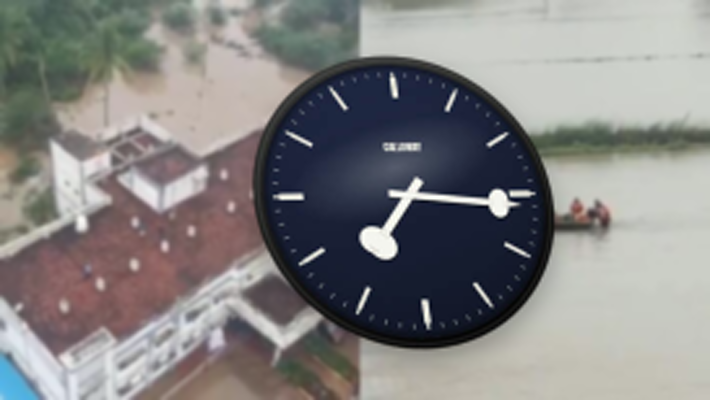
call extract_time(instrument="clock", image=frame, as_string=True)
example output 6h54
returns 7h16
